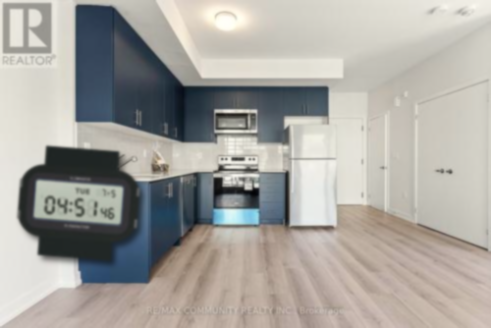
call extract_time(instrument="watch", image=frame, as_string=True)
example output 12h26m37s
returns 4h51m46s
